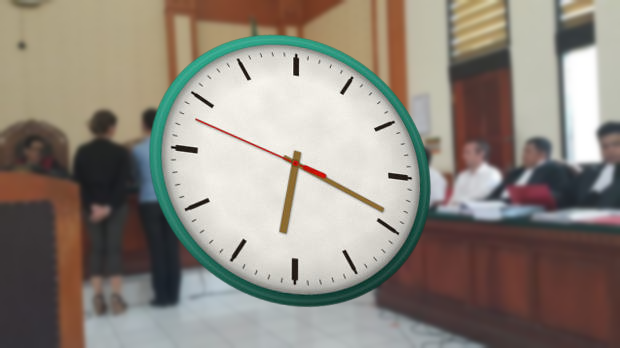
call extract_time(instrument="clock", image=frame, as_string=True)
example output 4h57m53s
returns 6h18m48s
